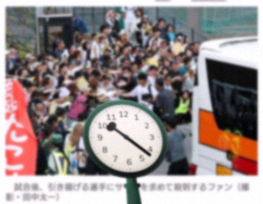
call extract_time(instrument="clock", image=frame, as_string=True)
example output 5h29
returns 10h22
